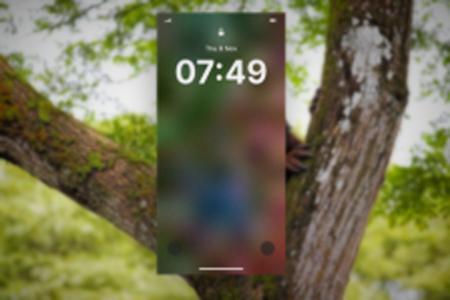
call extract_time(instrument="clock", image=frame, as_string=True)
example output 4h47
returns 7h49
